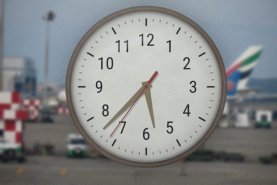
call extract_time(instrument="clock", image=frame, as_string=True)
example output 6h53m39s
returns 5h37m36s
